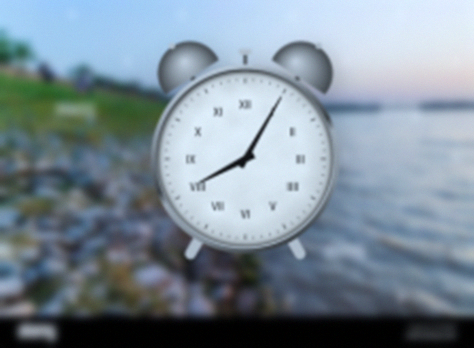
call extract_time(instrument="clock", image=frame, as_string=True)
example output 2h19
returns 8h05
